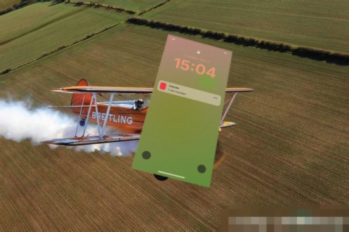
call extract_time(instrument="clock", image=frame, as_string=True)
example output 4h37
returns 15h04
